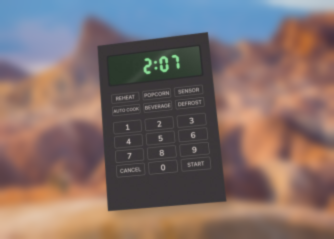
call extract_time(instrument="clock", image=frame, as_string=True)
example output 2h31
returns 2h07
